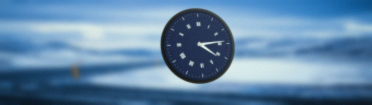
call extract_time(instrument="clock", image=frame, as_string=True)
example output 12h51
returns 4h14
